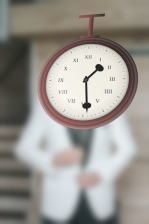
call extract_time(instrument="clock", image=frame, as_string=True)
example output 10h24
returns 1h29
